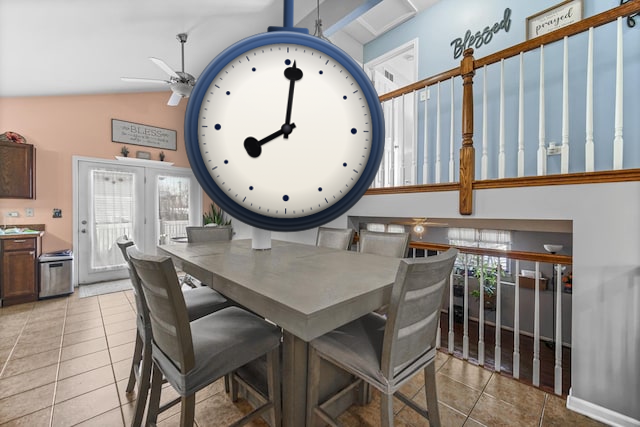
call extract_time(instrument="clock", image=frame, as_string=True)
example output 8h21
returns 8h01
